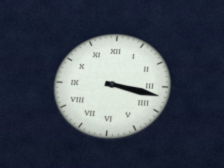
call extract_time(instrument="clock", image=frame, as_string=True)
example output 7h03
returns 3h17
